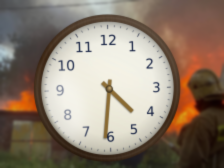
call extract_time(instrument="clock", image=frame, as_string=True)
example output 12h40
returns 4h31
